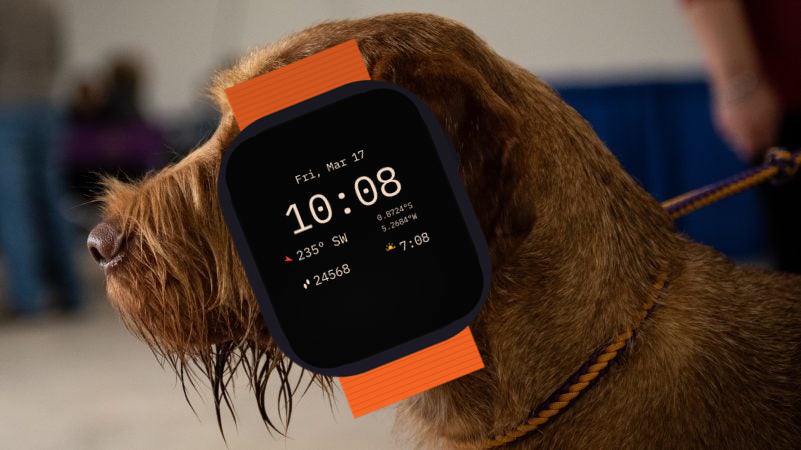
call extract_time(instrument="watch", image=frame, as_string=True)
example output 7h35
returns 10h08
